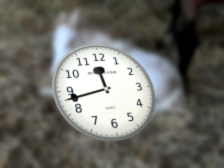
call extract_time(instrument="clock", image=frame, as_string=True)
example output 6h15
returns 11h43
